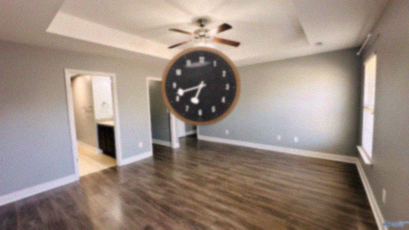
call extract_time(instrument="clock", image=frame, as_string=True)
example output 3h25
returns 6h42
